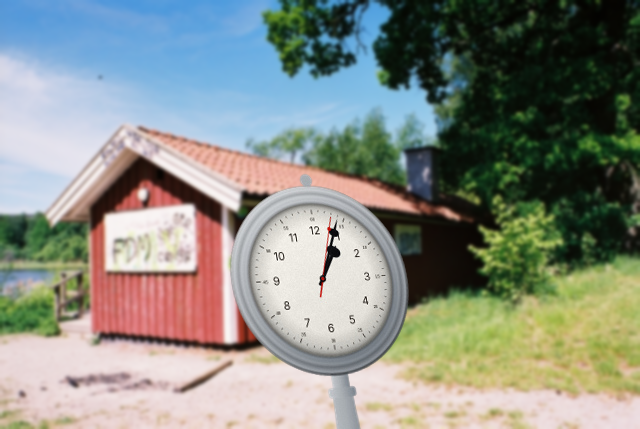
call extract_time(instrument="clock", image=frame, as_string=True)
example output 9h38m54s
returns 1h04m03s
